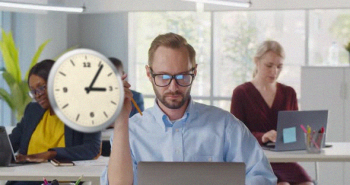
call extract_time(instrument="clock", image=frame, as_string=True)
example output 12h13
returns 3h06
